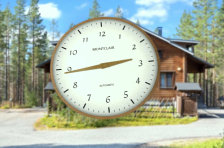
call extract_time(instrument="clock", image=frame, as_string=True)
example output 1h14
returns 2h44
